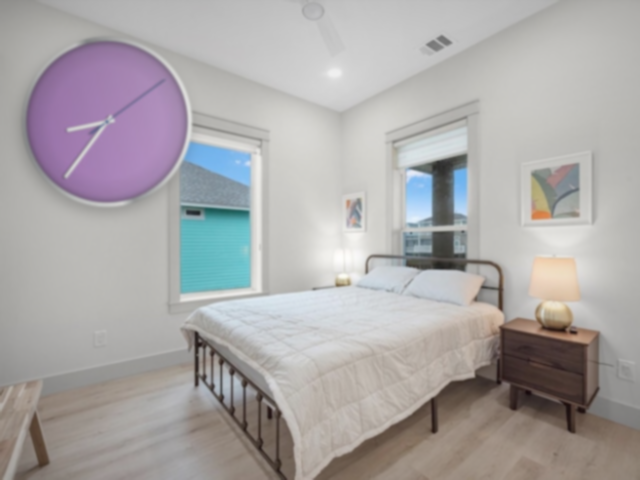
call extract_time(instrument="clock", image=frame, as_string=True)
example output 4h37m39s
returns 8h36m09s
